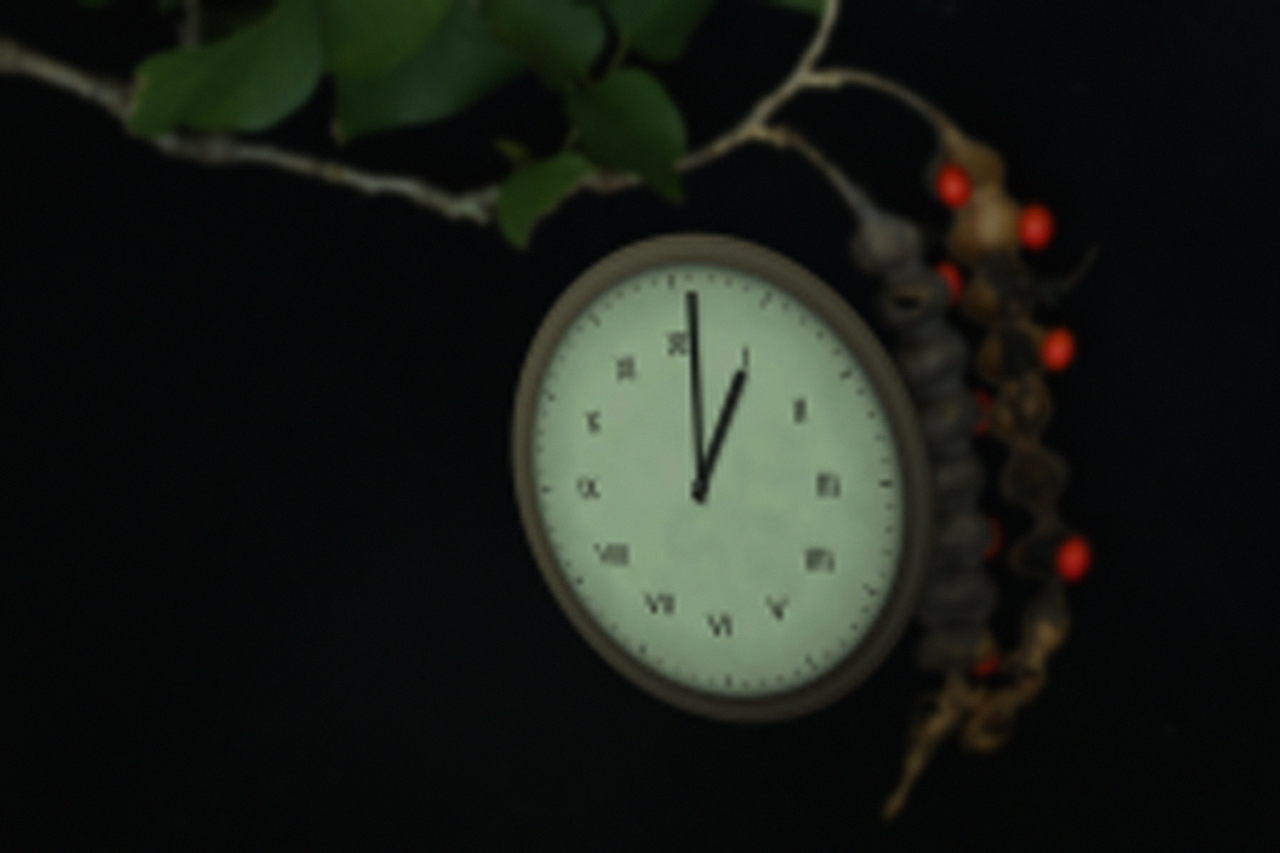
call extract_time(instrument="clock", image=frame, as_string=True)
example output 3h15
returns 1h01
